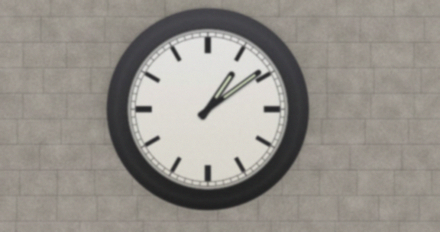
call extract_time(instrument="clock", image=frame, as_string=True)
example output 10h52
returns 1h09
